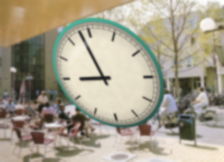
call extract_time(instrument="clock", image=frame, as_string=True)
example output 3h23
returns 8h58
